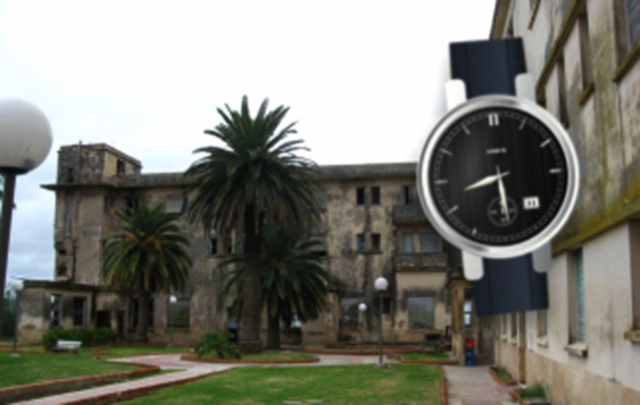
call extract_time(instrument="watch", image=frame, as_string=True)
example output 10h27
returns 8h29
